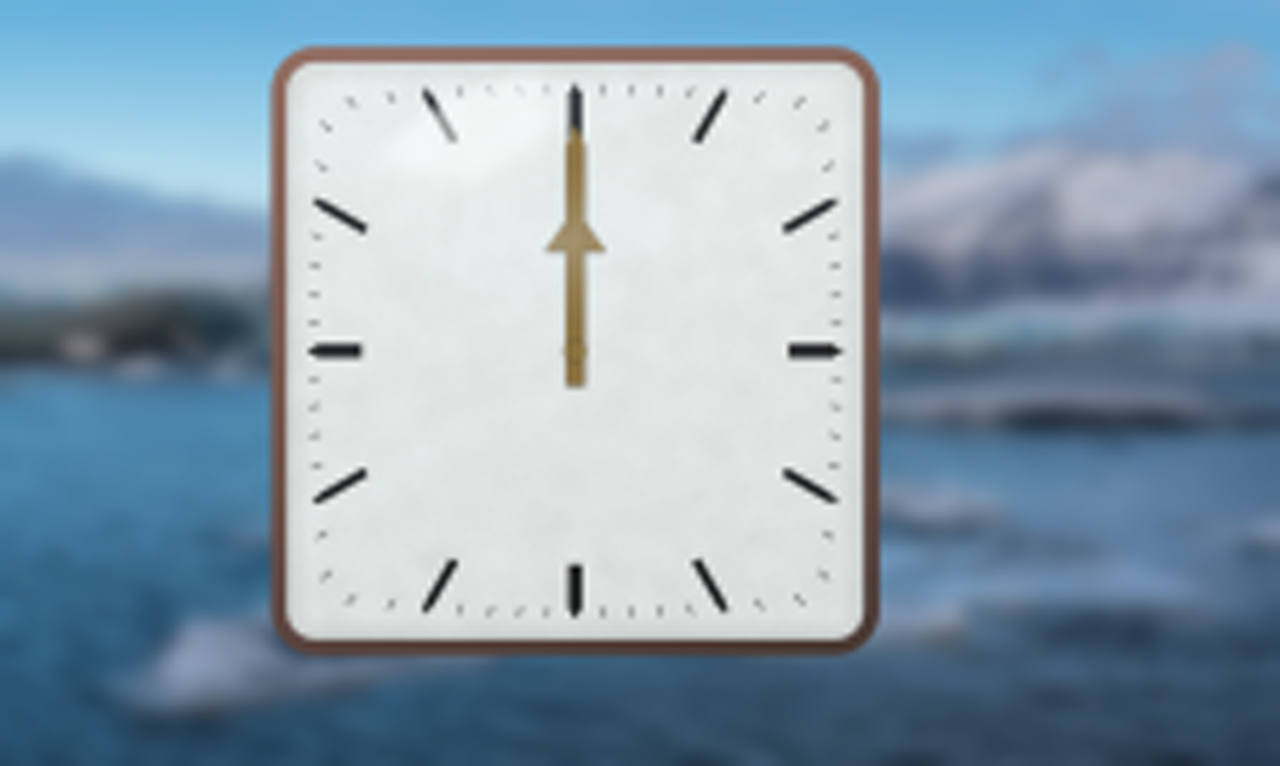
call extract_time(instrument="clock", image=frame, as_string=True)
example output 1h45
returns 12h00
